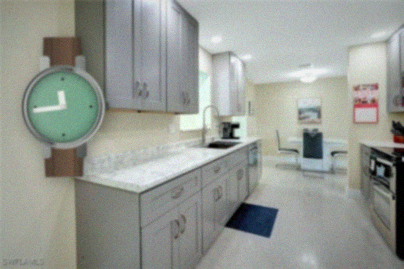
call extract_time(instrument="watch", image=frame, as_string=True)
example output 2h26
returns 11h44
